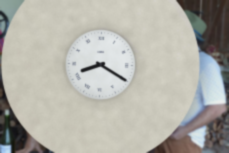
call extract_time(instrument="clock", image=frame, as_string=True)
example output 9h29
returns 8h20
